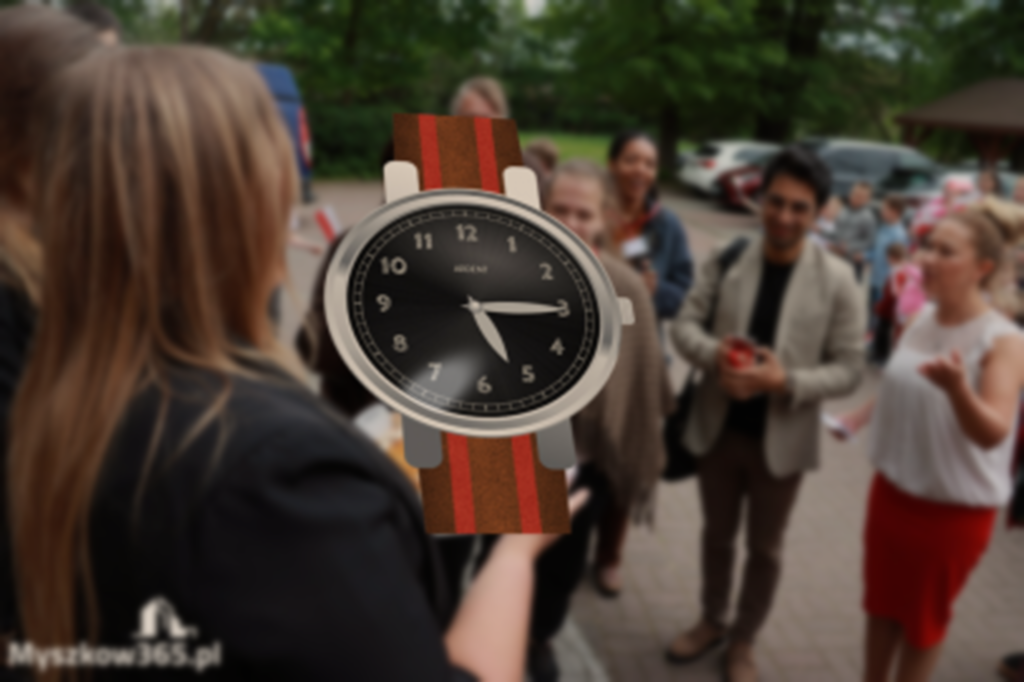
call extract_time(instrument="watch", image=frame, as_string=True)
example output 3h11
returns 5h15
